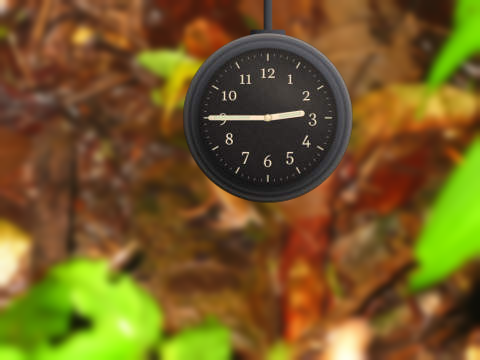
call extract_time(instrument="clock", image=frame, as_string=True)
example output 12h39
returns 2h45
